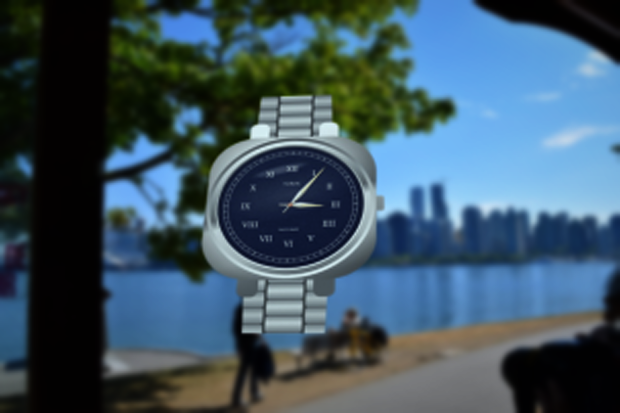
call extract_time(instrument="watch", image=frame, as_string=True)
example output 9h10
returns 3h06
